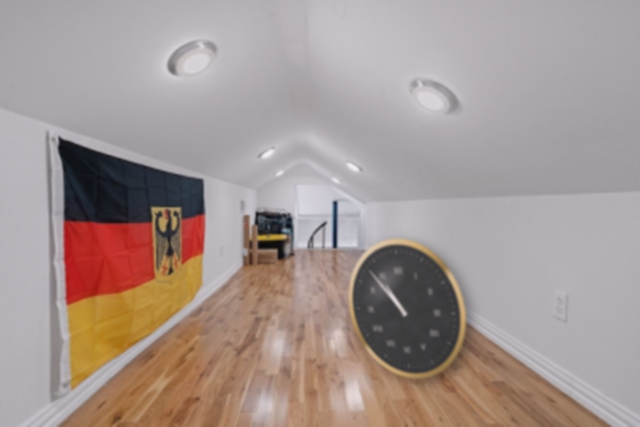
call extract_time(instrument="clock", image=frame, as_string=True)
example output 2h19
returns 10h53
